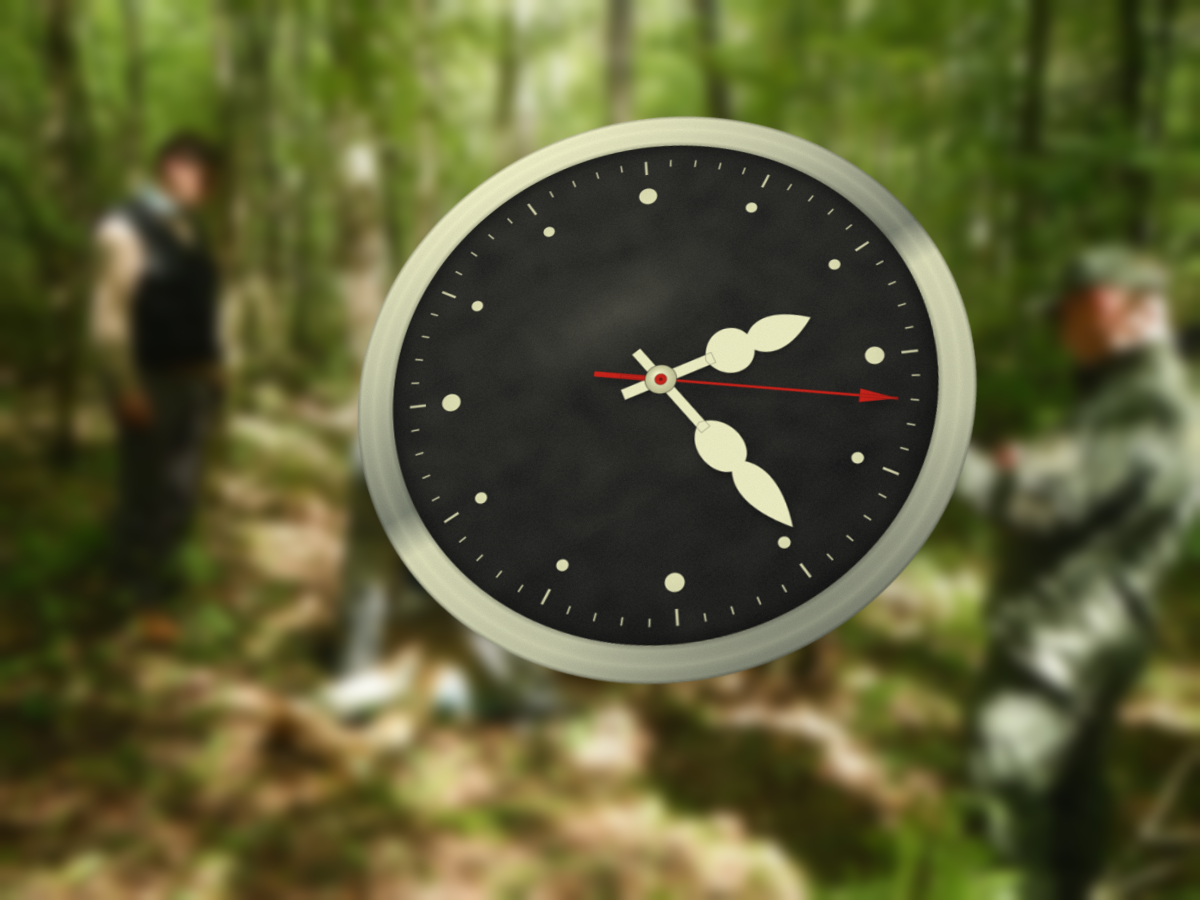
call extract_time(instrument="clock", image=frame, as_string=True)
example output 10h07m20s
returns 2h24m17s
